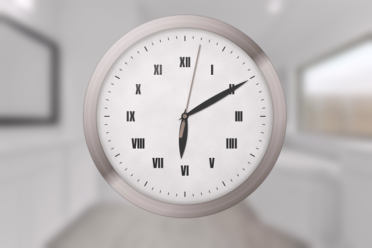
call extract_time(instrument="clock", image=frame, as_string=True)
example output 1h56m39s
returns 6h10m02s
